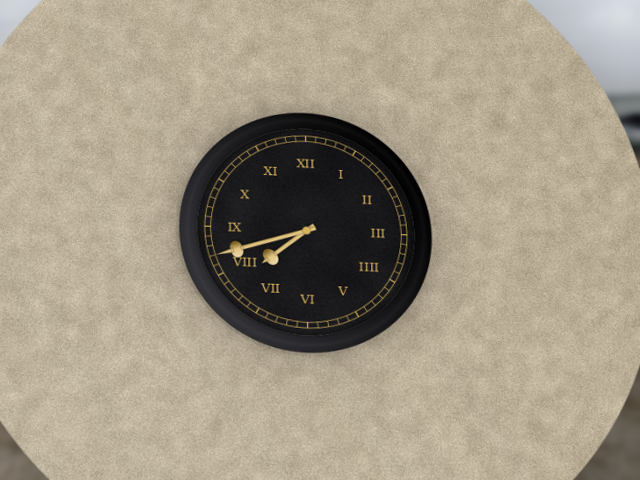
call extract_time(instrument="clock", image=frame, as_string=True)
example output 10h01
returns 7h42
